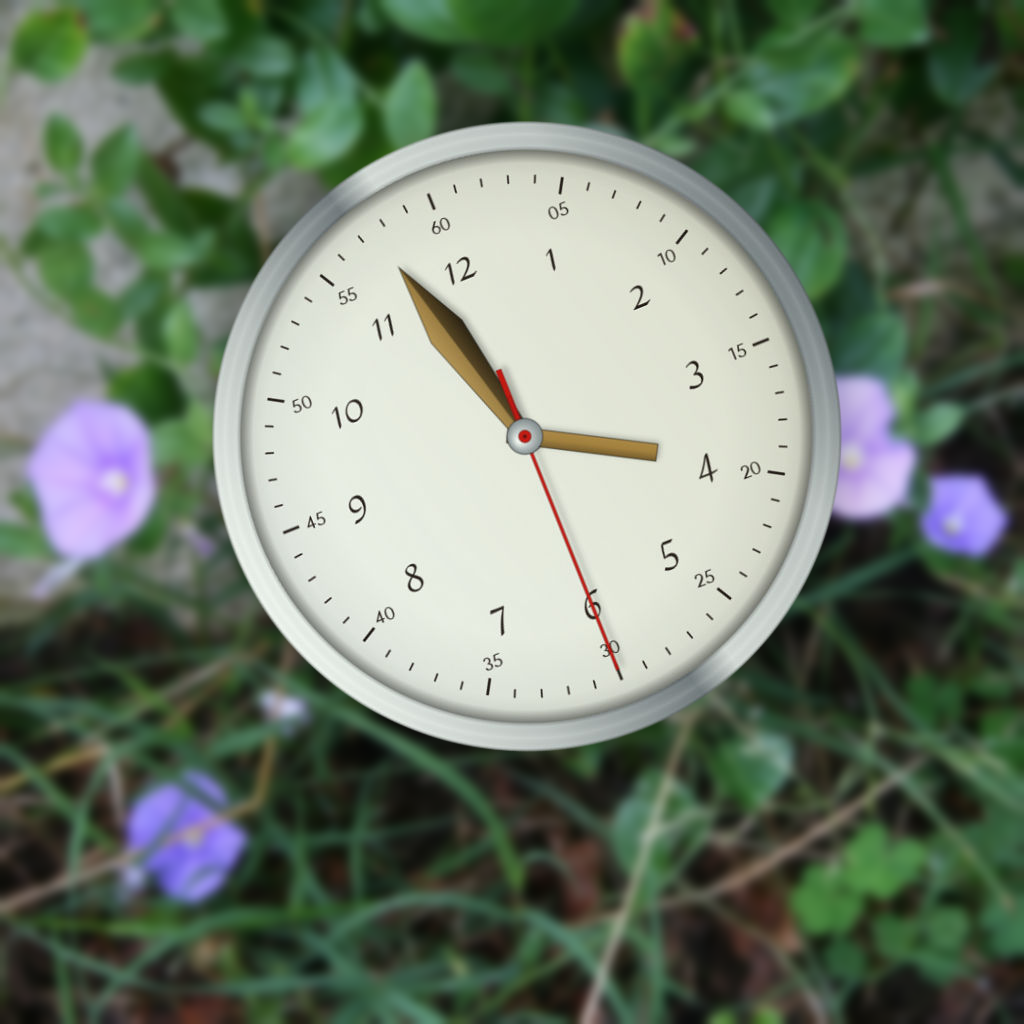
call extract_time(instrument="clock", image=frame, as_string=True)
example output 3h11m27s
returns 3h57m30s
